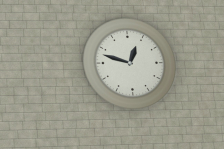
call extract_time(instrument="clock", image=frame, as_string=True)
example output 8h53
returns 12h48
